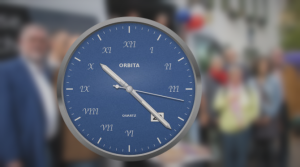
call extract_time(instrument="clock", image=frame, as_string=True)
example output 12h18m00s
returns 10h22m17s
